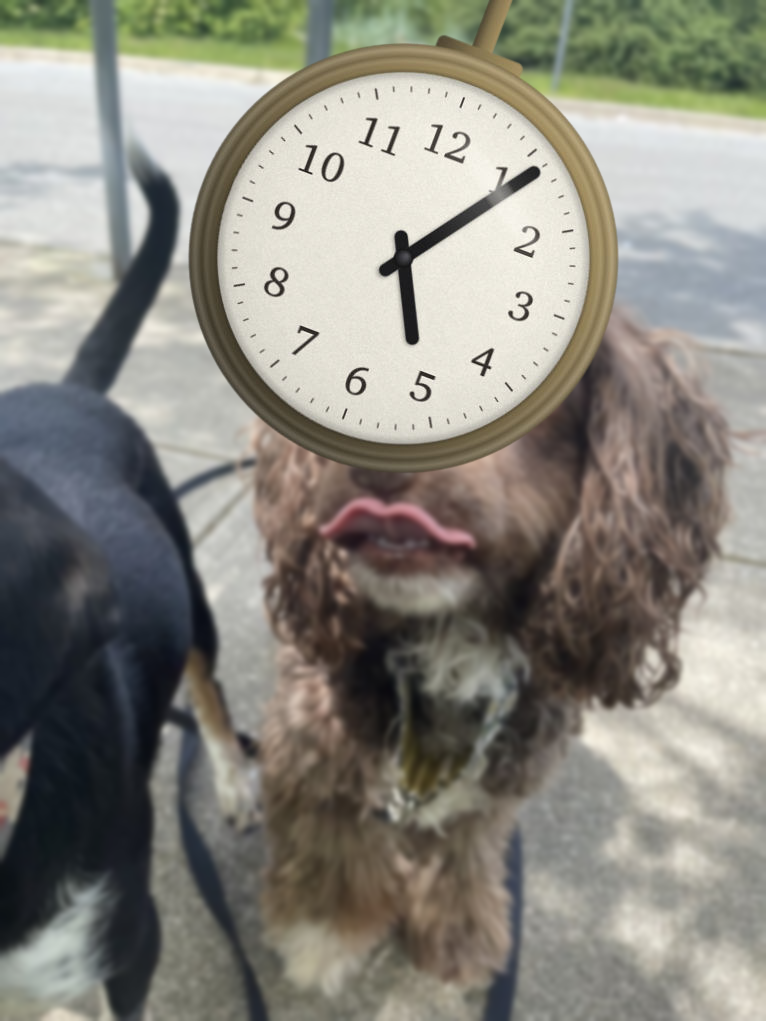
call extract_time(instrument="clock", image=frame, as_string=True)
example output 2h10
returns 5h06
